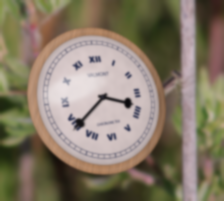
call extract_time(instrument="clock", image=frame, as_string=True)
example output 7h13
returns 3h39
